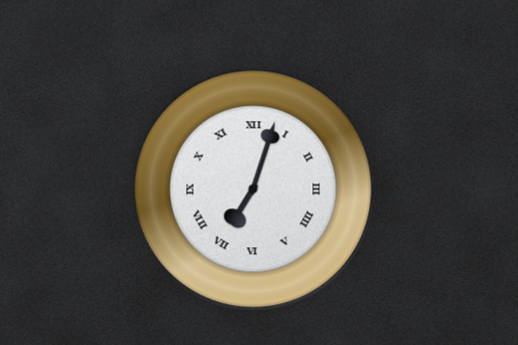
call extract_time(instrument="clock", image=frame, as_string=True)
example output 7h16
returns 7h03
